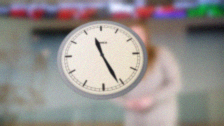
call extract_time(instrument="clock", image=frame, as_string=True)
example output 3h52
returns 11h26
